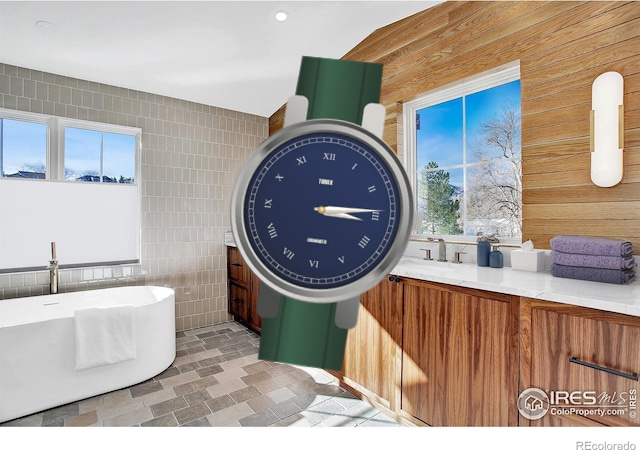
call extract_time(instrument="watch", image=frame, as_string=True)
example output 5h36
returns 3h14
